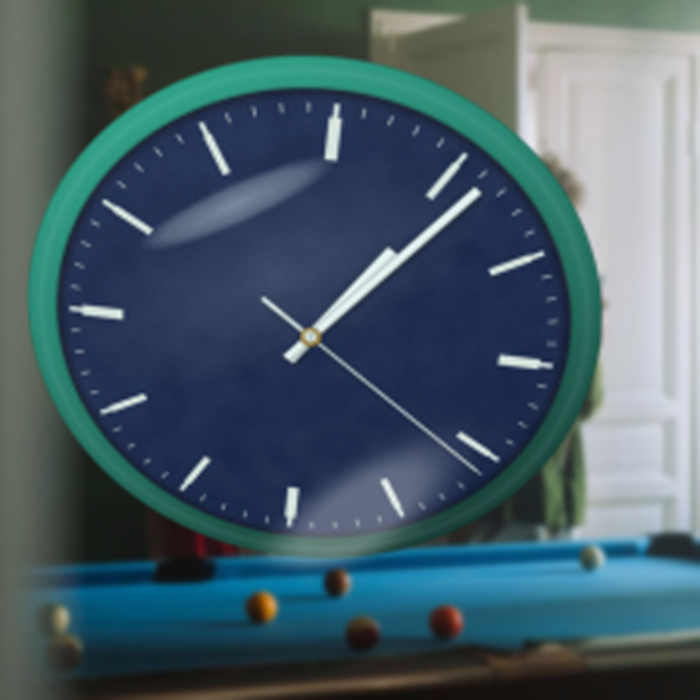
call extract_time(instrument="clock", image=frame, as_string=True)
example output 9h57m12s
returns 1h06m21s
